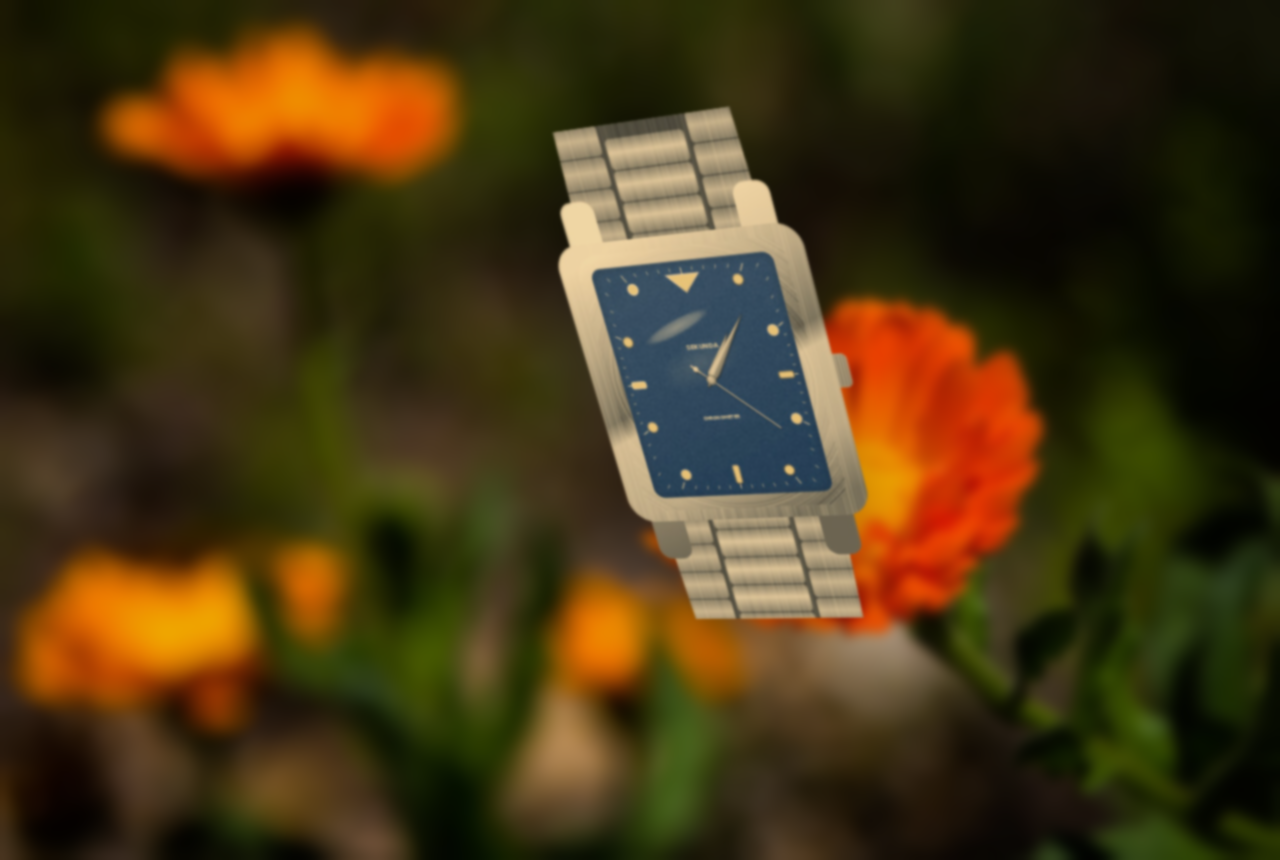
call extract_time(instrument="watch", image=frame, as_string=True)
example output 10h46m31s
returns 1h06m22s
